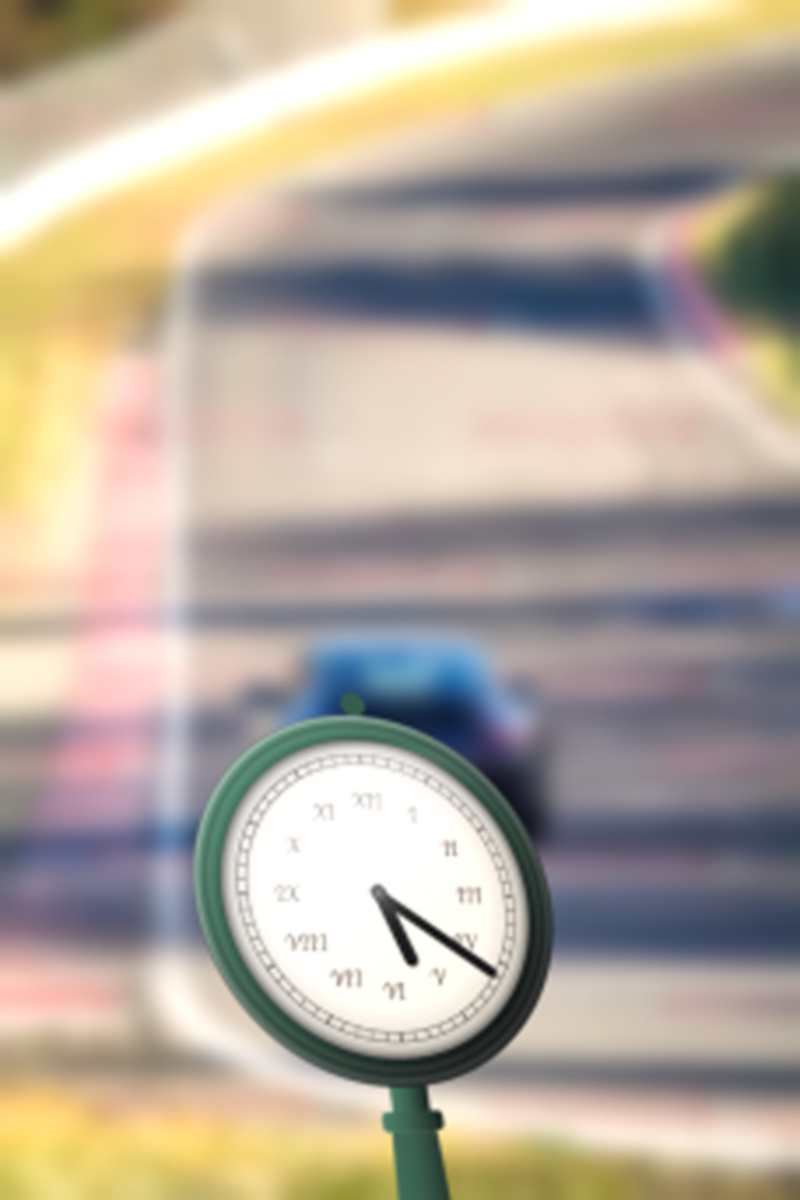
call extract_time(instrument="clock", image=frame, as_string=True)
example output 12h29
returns 5h21
